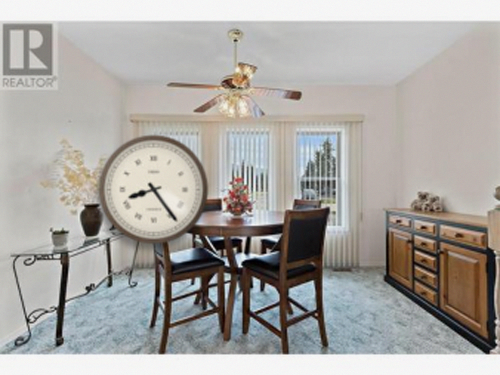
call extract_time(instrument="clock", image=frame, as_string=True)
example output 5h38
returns 8h24
